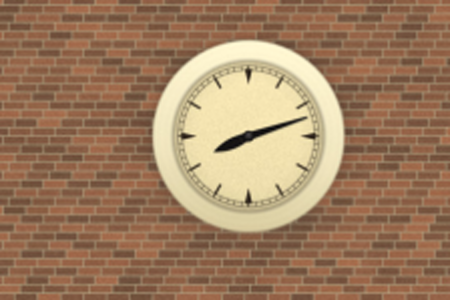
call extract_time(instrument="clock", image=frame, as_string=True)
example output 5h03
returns 8h12
